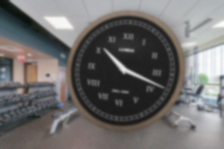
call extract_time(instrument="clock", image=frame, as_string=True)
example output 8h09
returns 10h18
